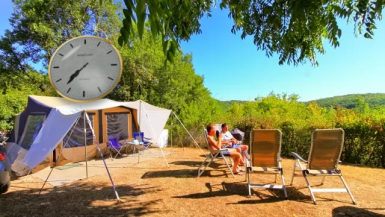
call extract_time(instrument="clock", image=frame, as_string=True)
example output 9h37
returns 7h37
